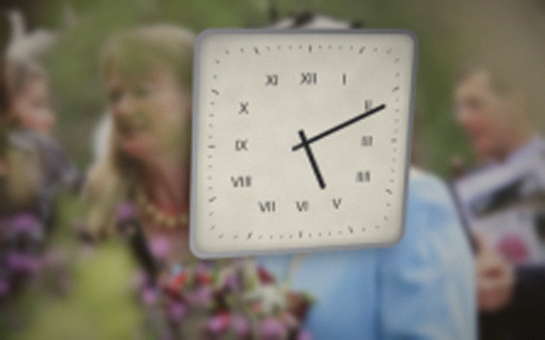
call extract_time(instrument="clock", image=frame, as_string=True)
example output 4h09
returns 5h11
